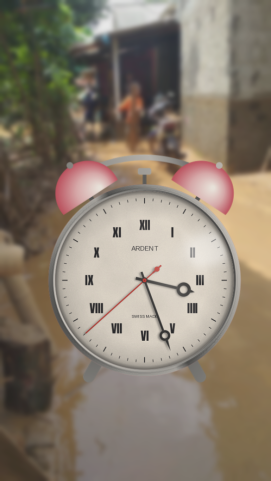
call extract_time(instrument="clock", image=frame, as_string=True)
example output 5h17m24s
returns 3h26m38s
